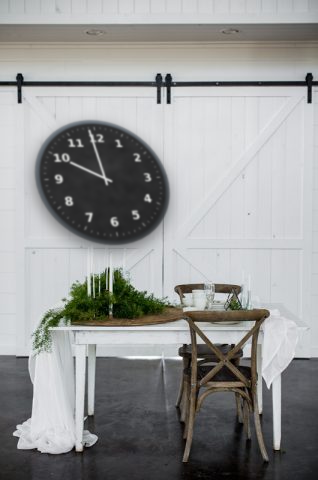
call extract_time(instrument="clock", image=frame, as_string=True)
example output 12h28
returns 9h59
